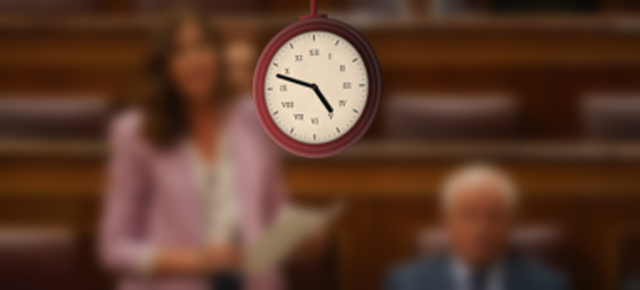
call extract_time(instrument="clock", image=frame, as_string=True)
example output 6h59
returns 4h48
